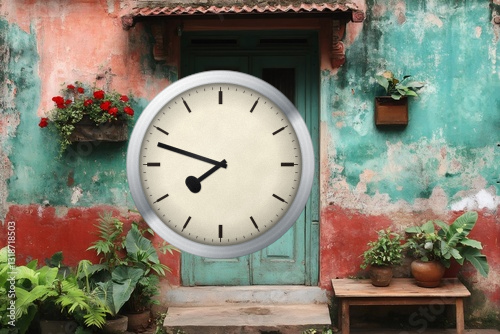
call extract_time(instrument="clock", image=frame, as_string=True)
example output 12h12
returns 7h48
